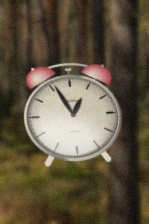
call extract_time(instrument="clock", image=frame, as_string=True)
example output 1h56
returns 12h56
